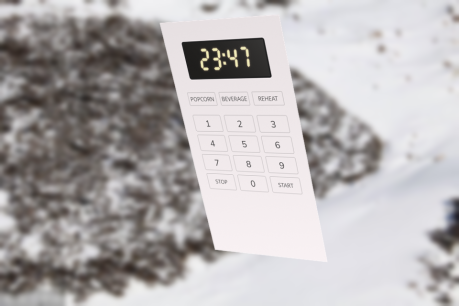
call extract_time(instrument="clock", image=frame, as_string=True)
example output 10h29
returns 23h47
